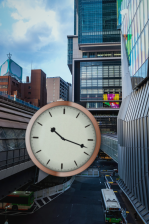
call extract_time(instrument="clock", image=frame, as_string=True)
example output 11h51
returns 10h18
